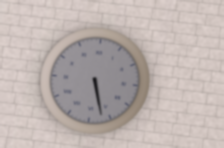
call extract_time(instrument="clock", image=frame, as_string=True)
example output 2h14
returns 5h27
